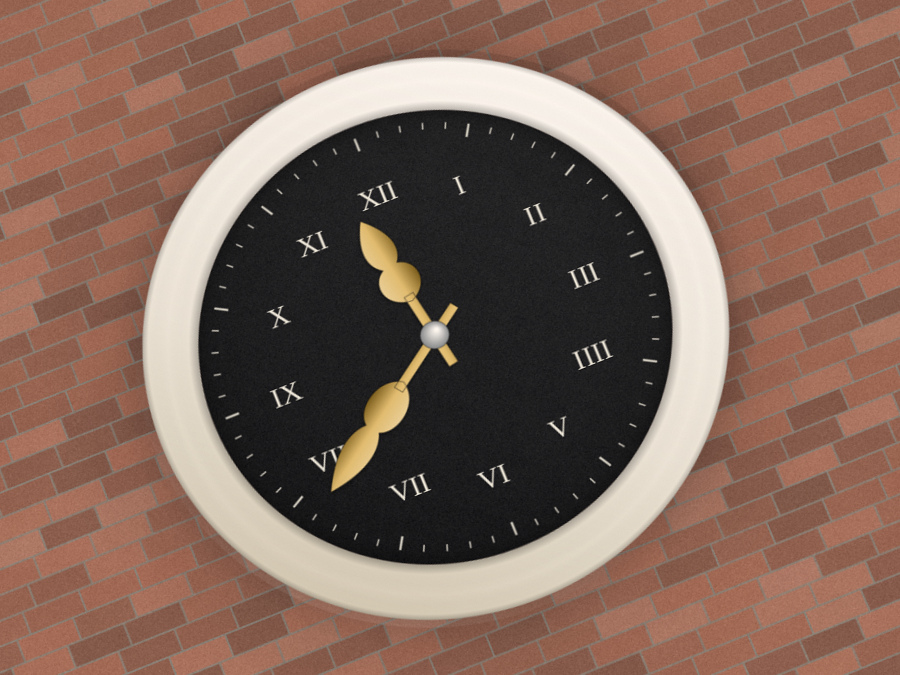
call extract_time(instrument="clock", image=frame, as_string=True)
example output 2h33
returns 11h39
